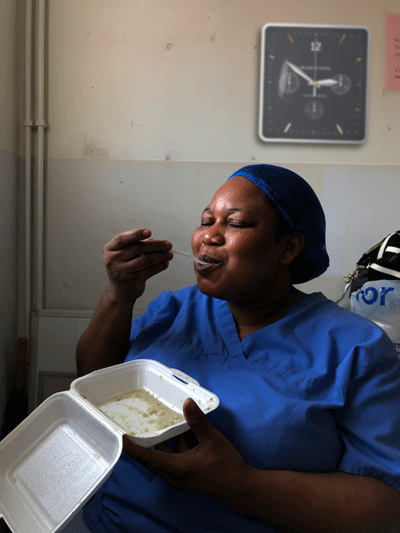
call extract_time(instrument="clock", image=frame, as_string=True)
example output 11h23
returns 2h51
